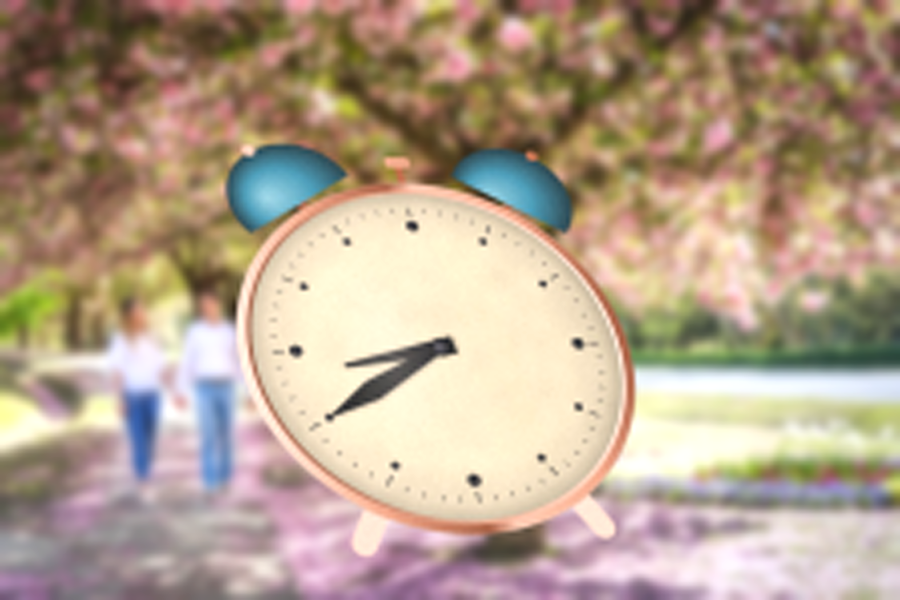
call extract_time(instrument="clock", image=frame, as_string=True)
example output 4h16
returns 8h40
